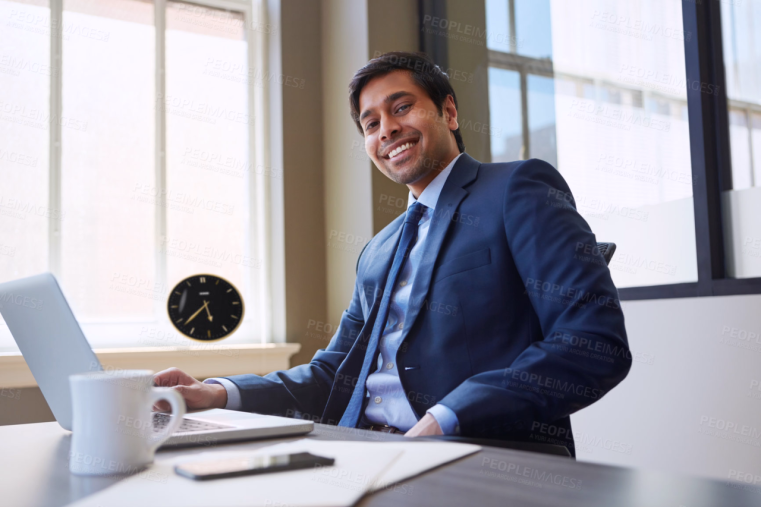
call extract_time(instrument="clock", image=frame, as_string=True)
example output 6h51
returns 5h38
